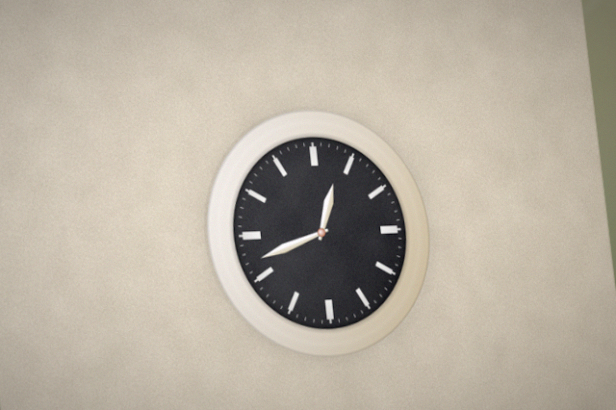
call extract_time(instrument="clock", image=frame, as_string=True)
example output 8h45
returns 12h42
